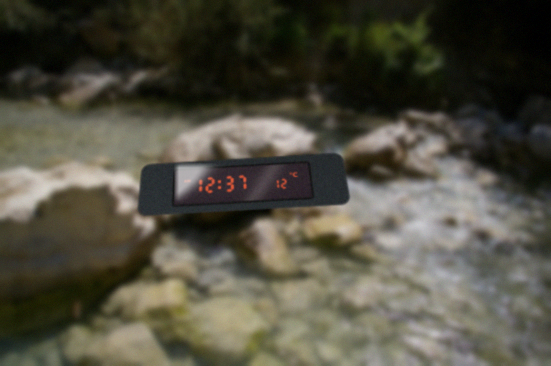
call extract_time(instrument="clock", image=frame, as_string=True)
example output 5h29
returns 12h37
